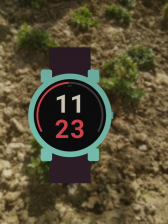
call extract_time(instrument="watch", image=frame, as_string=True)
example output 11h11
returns 11h23
